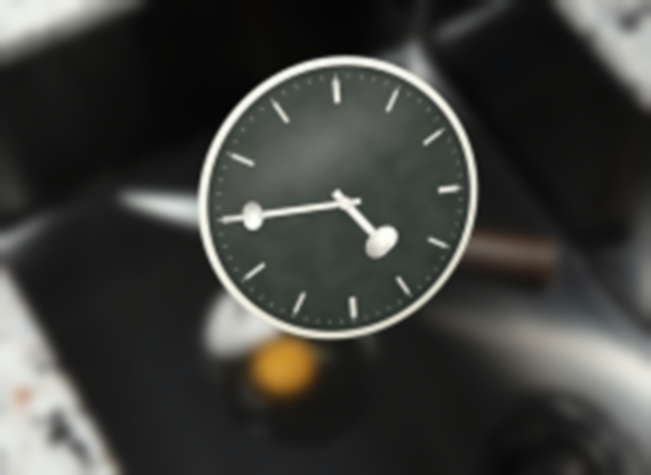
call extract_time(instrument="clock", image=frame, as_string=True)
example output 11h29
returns 4h45
